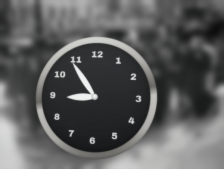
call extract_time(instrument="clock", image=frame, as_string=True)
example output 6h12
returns 8h54
